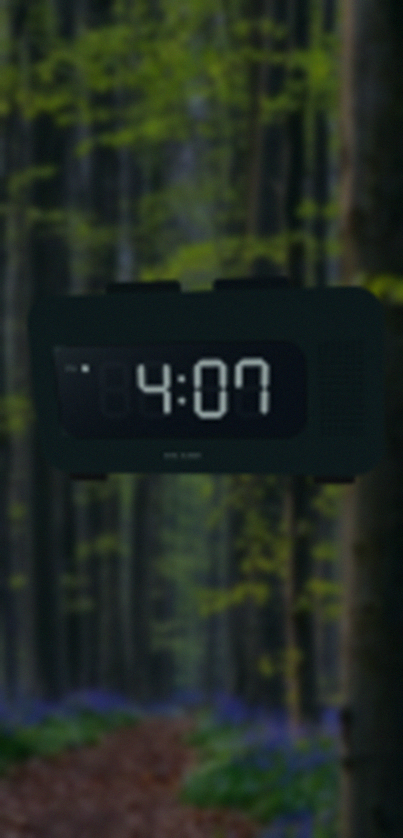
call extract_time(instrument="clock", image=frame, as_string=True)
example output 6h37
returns 4h07
